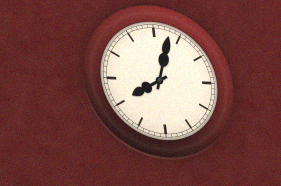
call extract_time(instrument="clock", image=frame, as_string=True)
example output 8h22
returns 8h03
